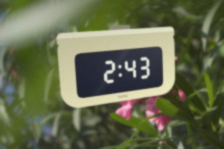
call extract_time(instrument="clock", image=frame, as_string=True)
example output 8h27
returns 2h43
